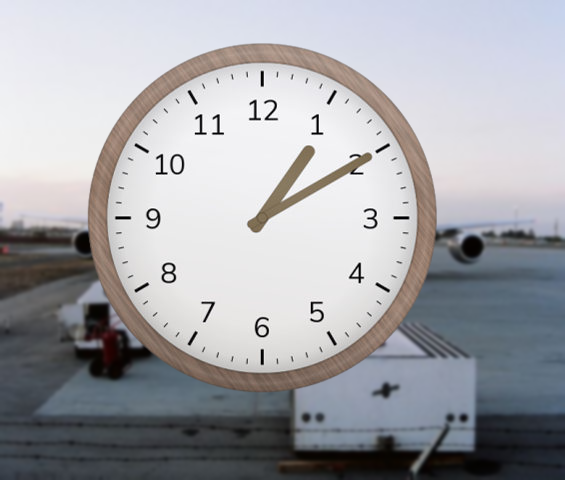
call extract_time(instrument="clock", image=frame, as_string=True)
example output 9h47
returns 1h10
